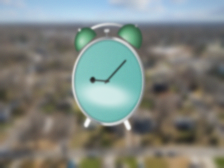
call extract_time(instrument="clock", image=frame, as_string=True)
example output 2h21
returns 9h08
